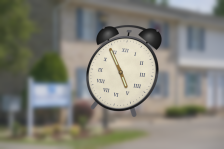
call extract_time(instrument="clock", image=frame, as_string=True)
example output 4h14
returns 4h54
